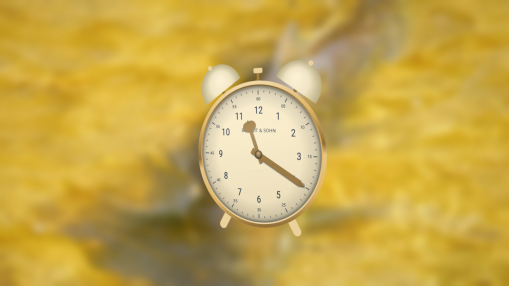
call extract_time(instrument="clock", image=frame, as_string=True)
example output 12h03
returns 11h20
